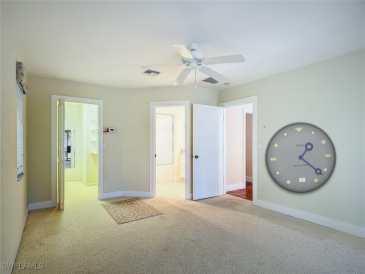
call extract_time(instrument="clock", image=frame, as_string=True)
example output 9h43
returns 1h22
